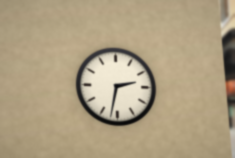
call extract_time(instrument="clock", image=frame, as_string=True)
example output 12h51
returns 2h32
